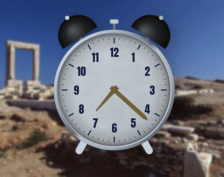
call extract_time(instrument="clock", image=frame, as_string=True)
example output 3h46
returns 7h22
